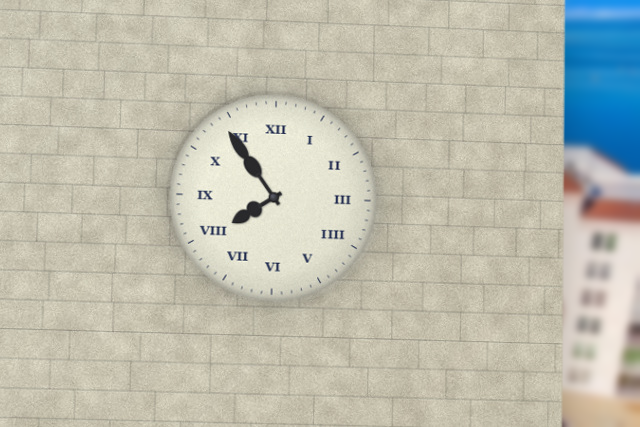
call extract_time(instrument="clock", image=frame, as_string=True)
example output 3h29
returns 7h54
